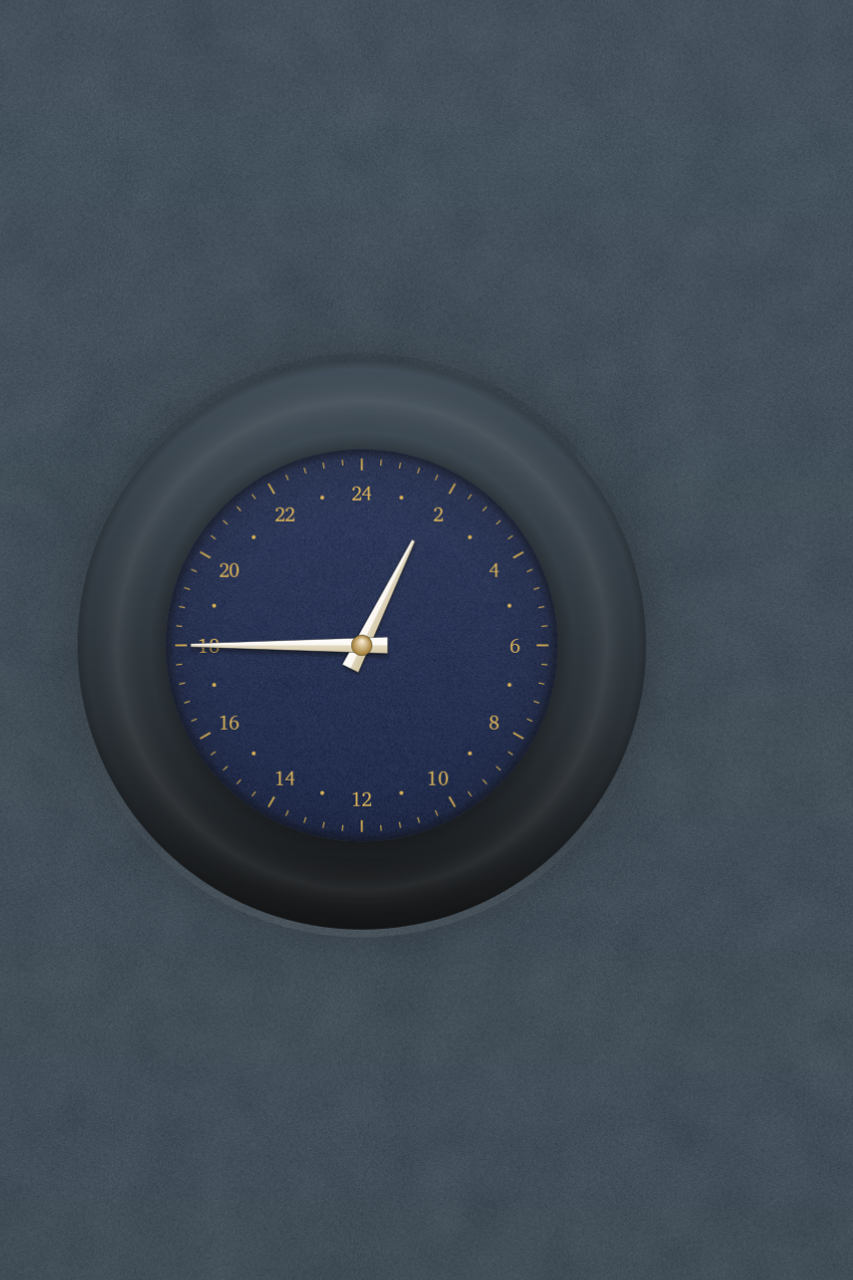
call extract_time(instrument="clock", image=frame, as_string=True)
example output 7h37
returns 1h45
